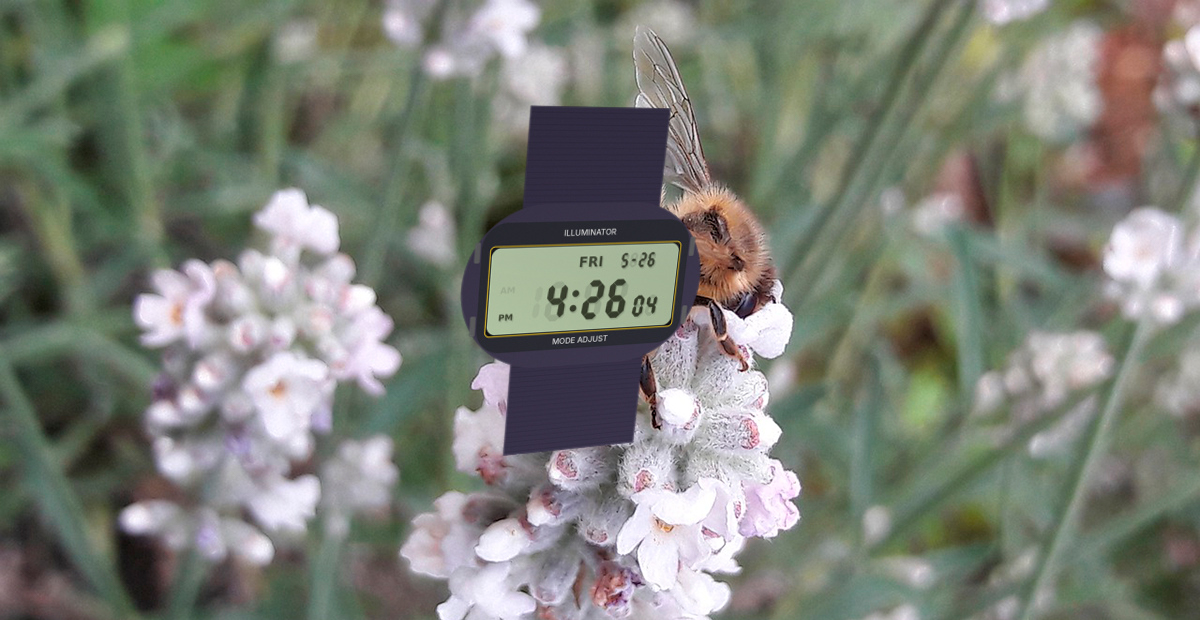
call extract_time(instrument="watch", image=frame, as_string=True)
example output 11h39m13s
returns 4h26m04s
